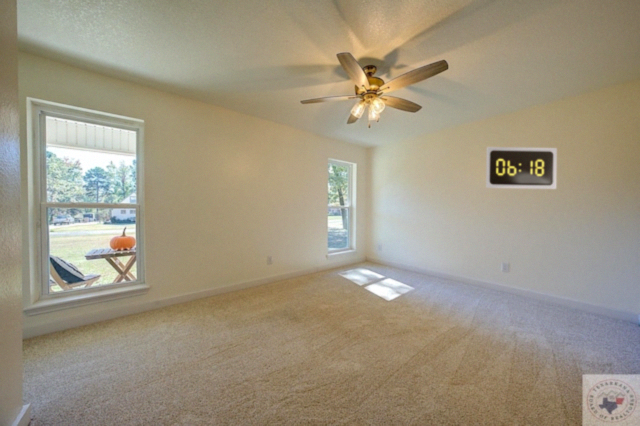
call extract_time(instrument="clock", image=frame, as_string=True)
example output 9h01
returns 6h18
